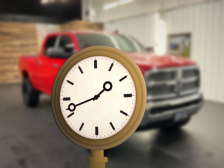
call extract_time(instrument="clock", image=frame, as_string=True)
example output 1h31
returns 1h42
